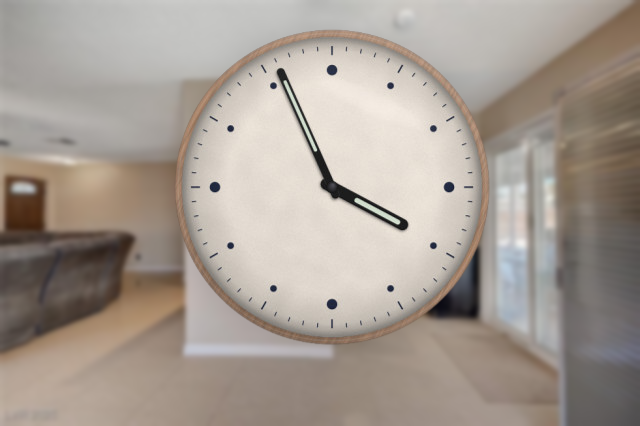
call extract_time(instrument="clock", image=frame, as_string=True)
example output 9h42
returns 3h56
